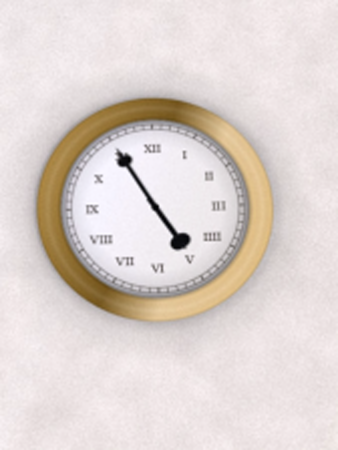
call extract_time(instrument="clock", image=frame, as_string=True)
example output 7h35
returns 4h55
